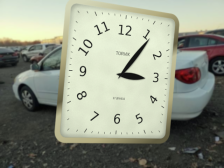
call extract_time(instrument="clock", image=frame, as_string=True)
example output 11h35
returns 3h06
